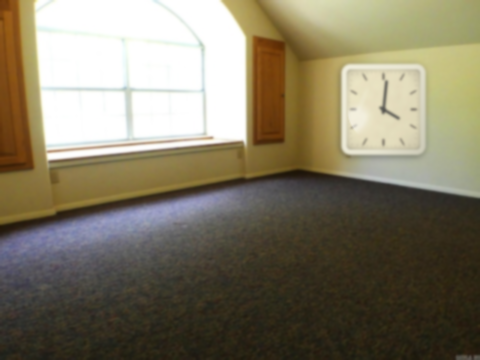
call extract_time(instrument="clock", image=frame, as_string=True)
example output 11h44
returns 4h01
